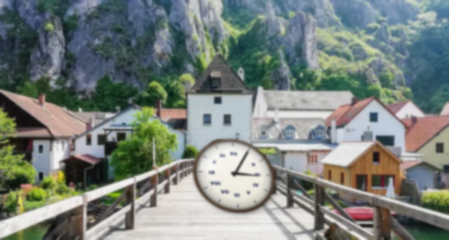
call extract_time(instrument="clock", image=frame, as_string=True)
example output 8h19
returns 3h05
